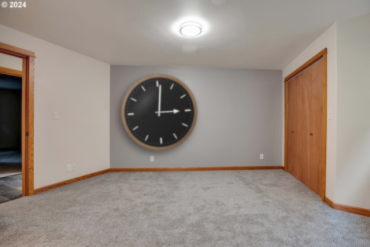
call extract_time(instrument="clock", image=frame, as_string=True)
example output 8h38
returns 3h01
